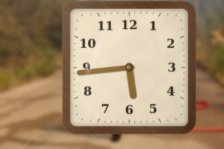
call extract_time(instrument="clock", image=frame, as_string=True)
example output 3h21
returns 5h44
